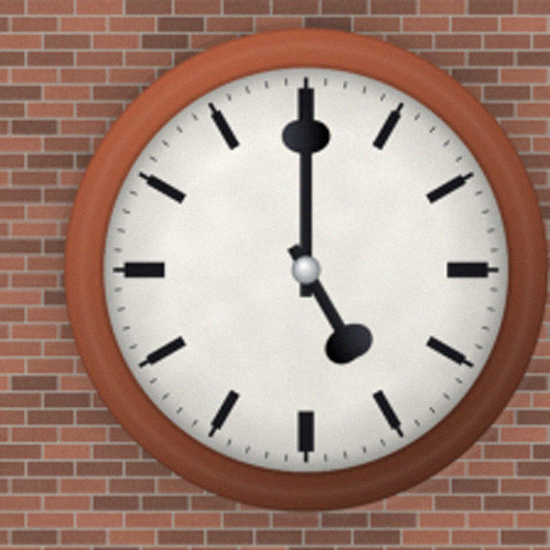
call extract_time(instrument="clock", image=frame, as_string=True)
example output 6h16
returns 5h00
